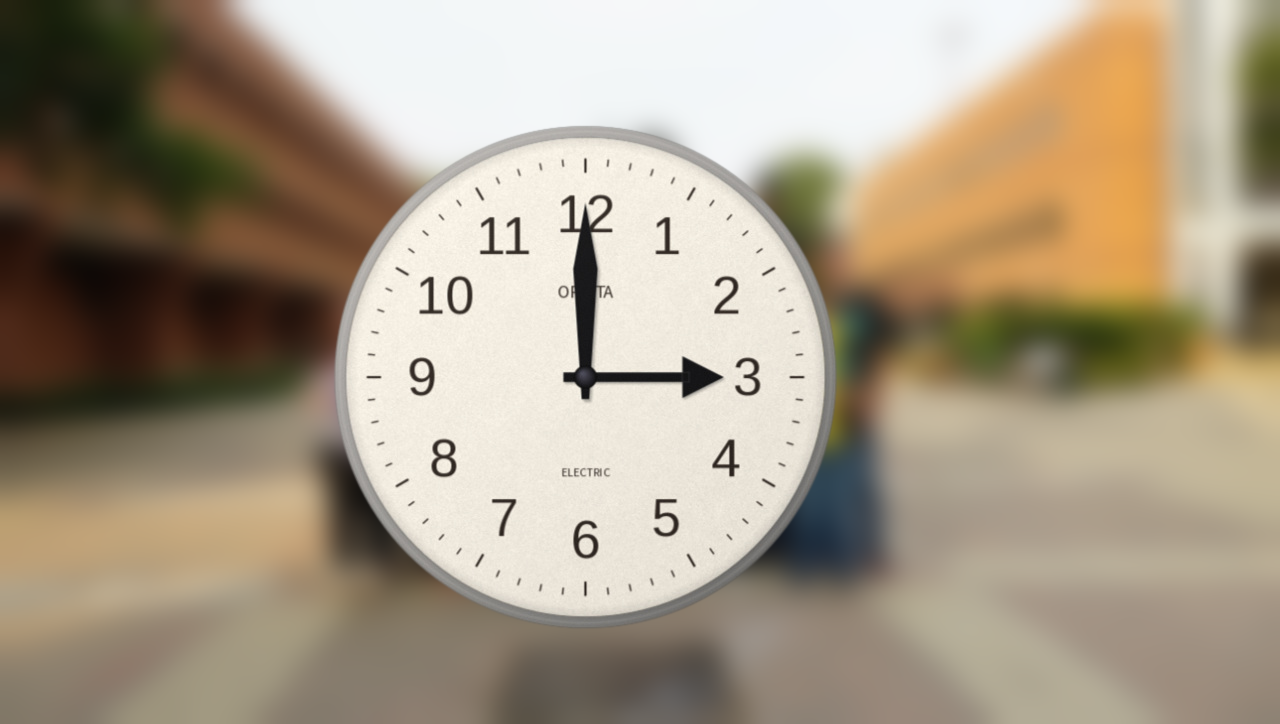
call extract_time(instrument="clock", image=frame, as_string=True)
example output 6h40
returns 3h00
